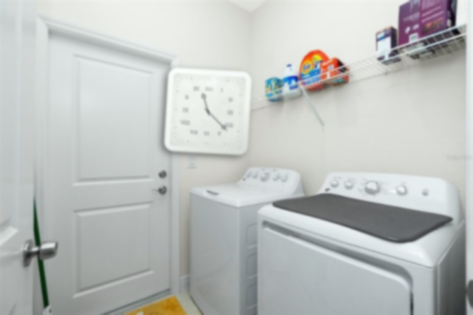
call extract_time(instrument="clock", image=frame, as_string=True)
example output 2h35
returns 11h22
